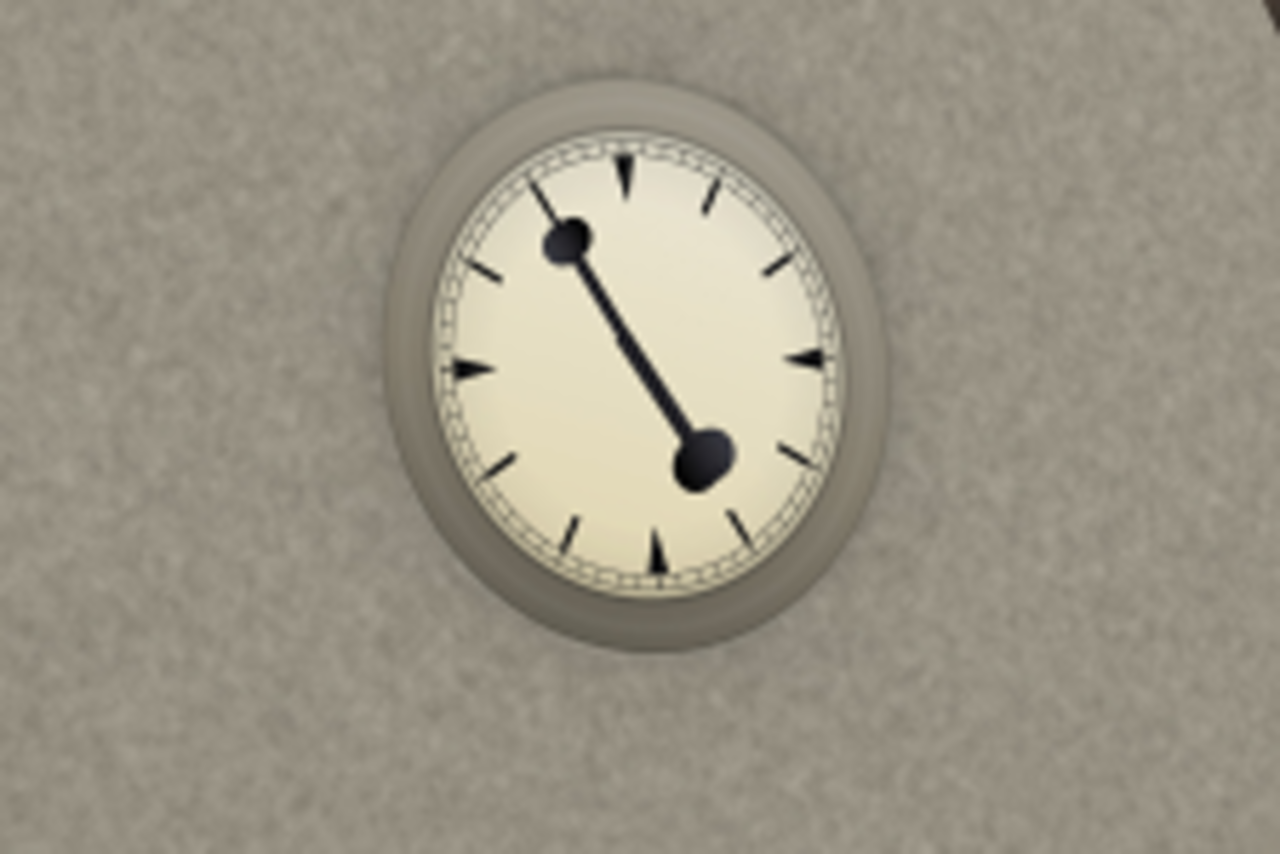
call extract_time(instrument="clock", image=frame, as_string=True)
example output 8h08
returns 4h55
